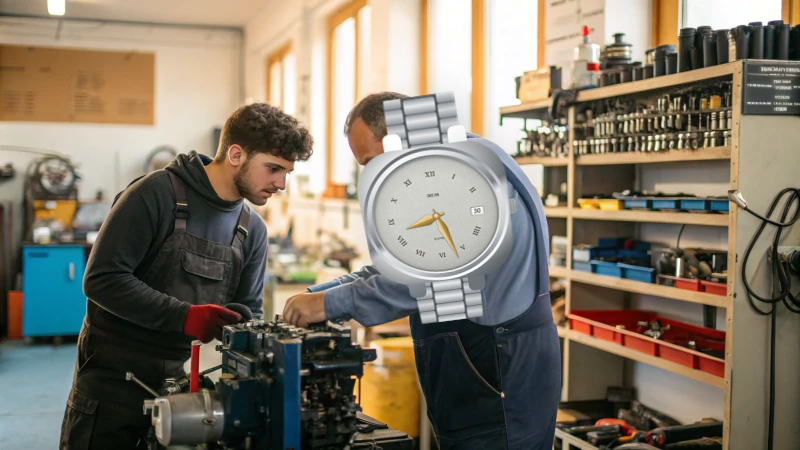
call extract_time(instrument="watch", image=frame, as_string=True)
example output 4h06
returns 8h27
